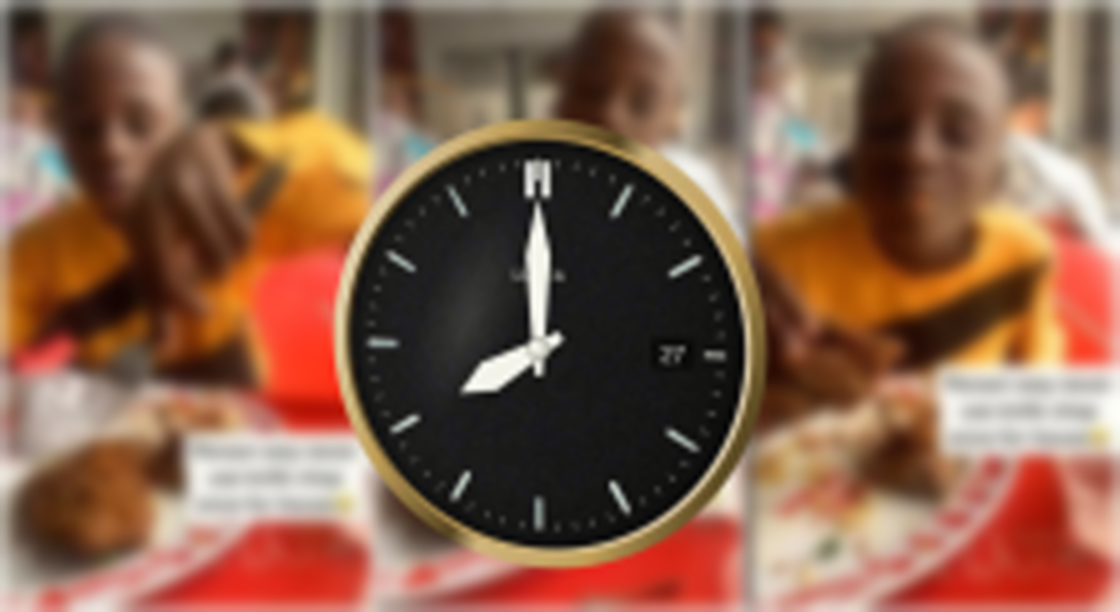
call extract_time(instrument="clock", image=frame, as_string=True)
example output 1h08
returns 8h00
